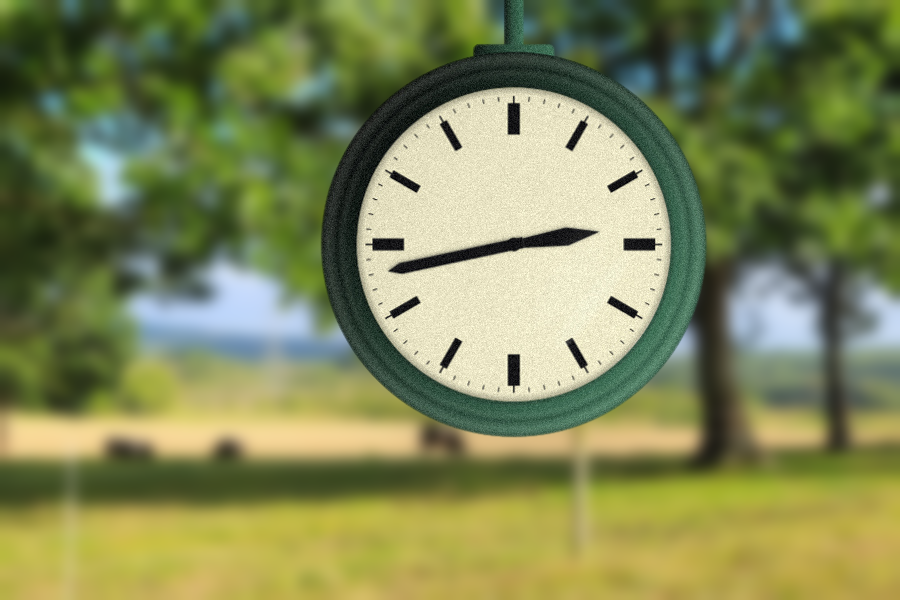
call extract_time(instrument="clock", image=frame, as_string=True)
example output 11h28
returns 2h43
